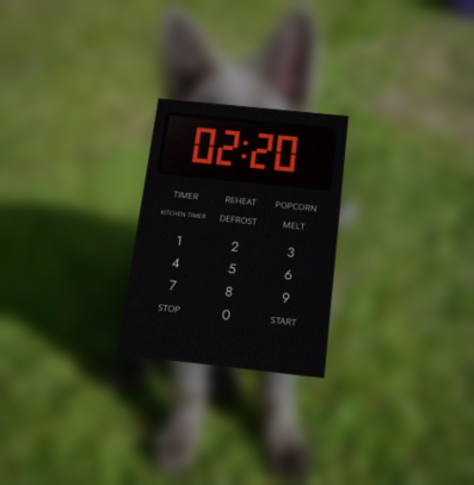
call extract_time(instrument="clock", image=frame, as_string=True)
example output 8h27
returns 2h20
